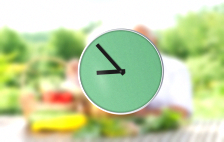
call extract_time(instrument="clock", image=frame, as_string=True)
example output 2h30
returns 8h53
